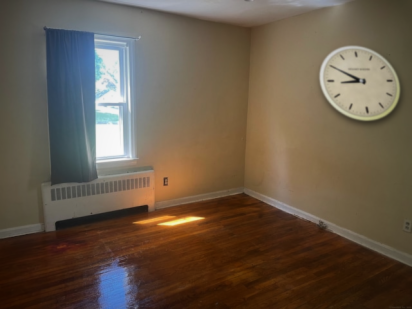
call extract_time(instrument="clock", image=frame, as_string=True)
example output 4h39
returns 8h50
